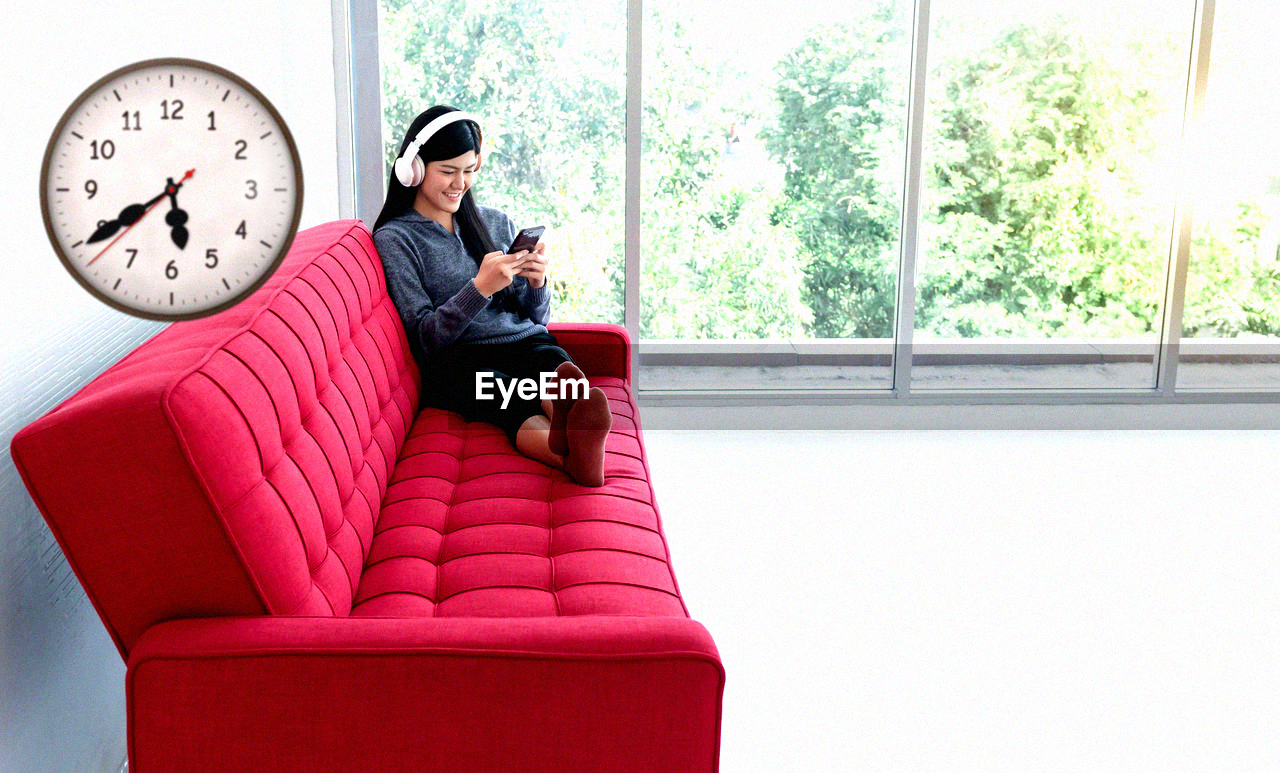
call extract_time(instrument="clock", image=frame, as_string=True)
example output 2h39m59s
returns 5h39m38s
